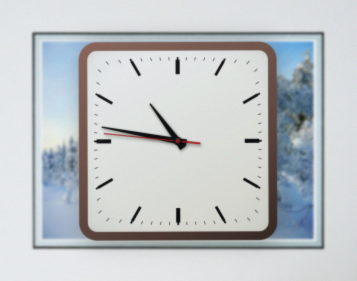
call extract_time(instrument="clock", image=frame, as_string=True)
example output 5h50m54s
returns 10h46m46s
